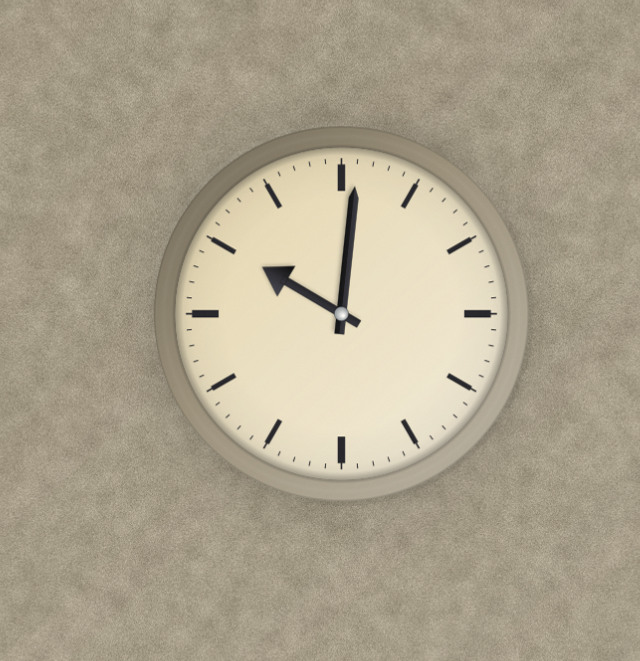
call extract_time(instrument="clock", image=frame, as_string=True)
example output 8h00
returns 10h01
